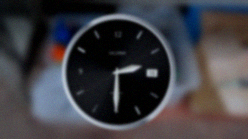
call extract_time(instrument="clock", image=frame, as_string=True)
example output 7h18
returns 2h30
